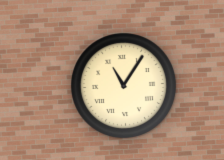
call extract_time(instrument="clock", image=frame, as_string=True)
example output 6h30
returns 11h06
